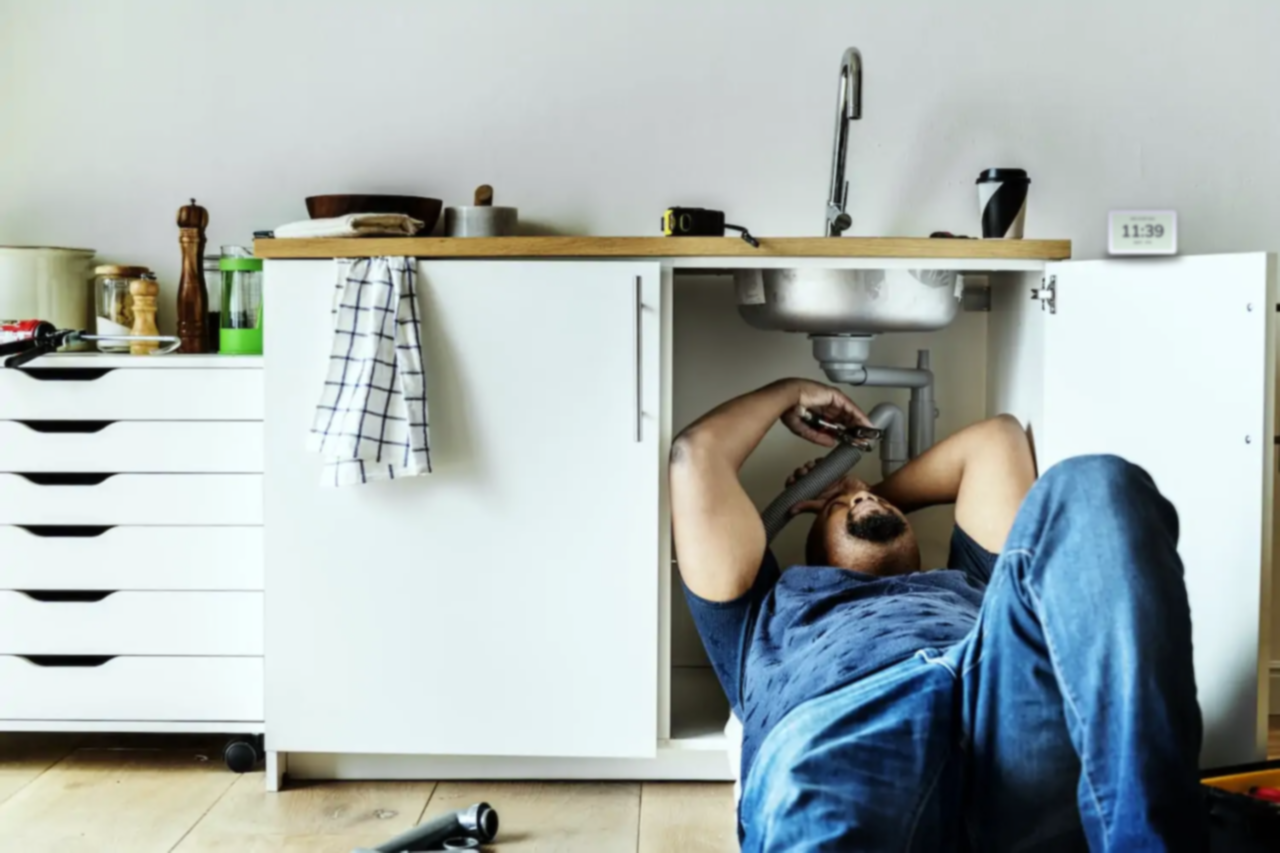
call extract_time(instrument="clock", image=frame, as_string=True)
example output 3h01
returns 11h39
